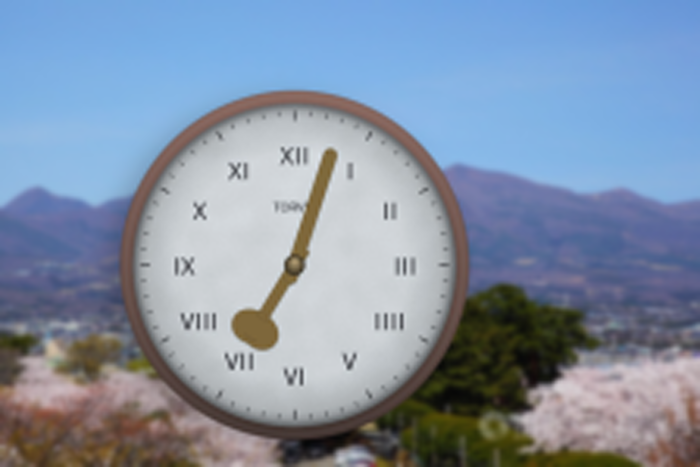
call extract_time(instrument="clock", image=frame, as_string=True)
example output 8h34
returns 7h03
